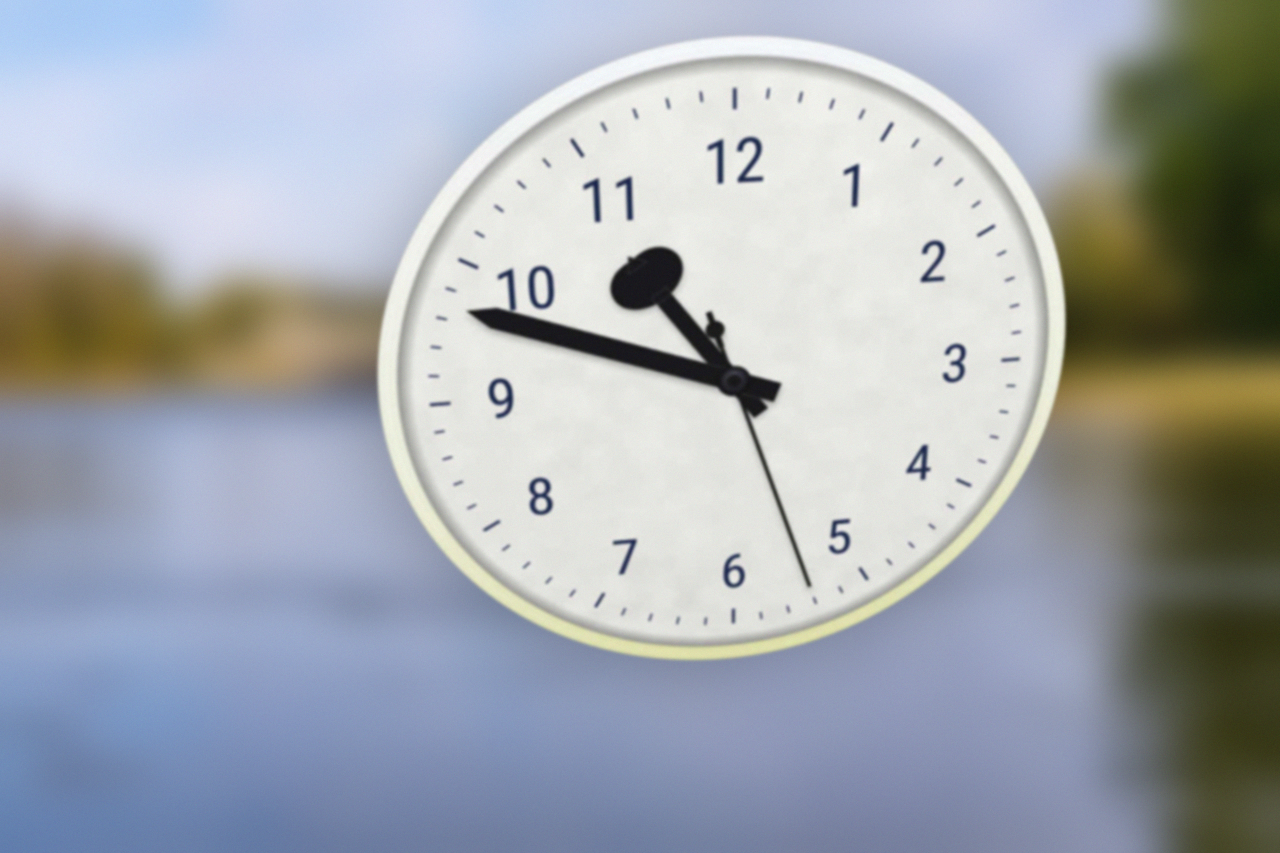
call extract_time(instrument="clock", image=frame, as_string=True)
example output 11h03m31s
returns 10h48m27s
